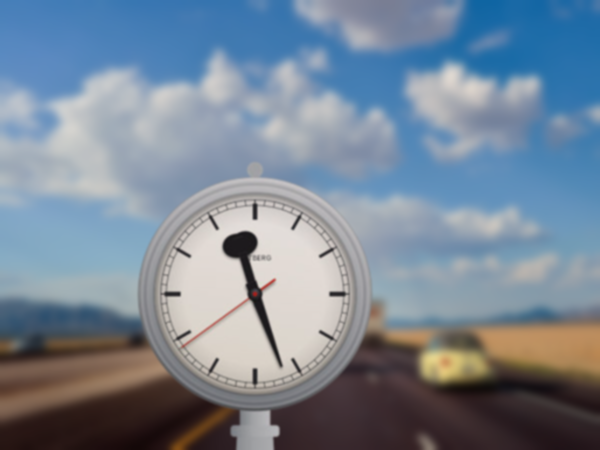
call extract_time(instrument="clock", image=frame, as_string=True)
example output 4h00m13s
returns 11h26m39s
